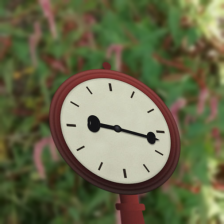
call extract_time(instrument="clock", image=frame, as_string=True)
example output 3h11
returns 9h17
